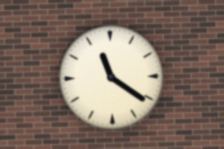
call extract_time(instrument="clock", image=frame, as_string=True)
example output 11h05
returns 11h21
